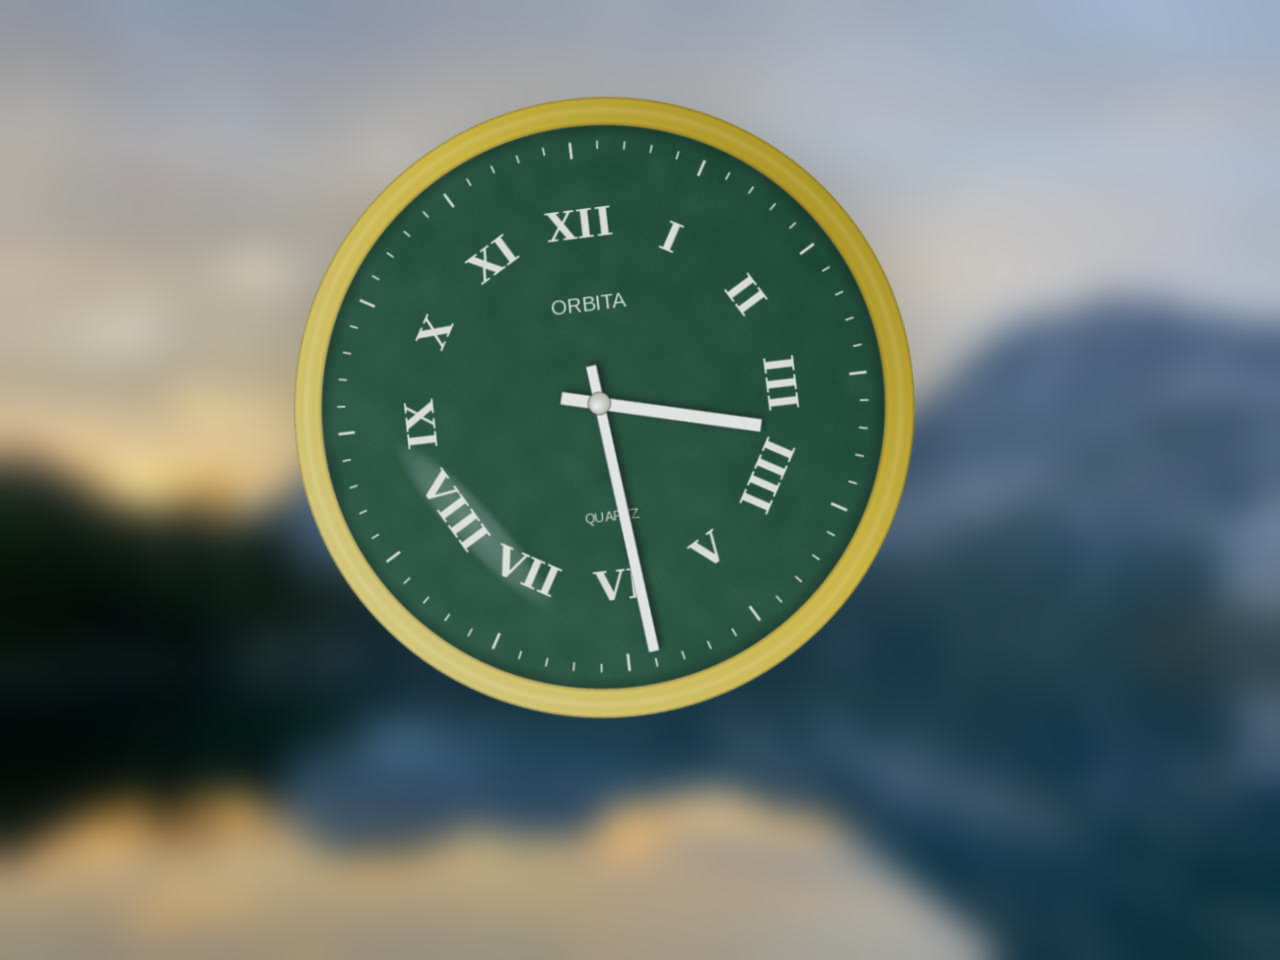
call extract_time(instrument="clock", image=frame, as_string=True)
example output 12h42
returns 3h29
